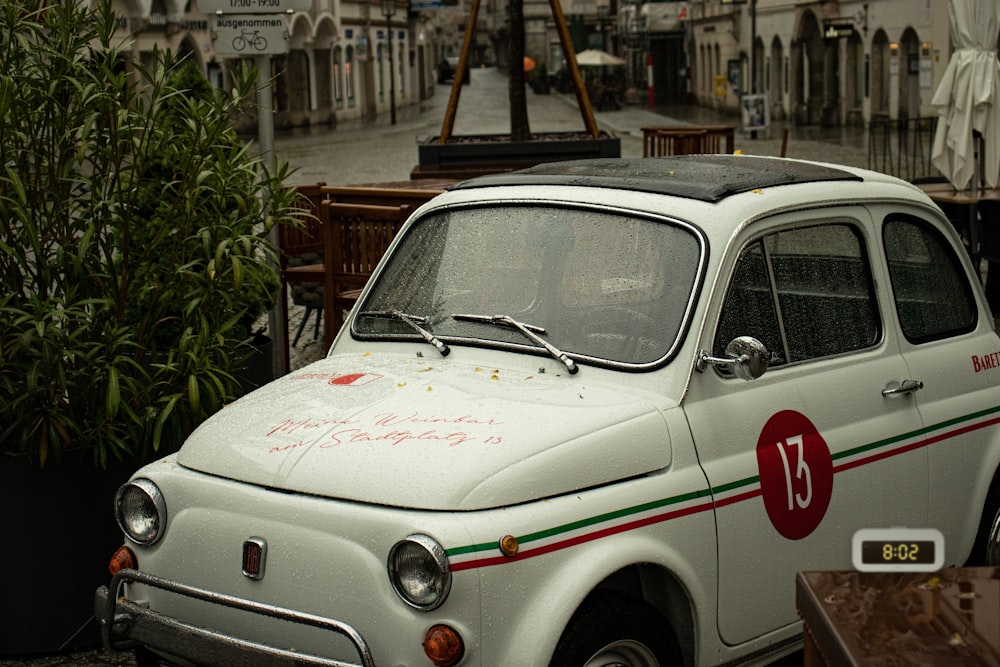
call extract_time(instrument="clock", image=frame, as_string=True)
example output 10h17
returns 8h02
